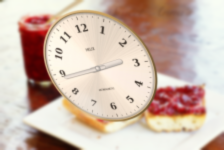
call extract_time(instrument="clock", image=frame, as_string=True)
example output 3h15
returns 2h44
